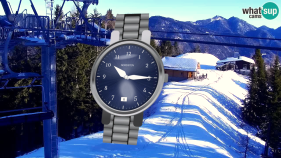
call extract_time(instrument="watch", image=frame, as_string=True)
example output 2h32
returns 10h15
